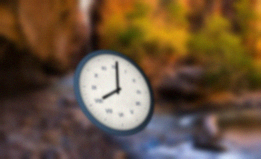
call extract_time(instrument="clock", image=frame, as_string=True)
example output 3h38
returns 8h01
